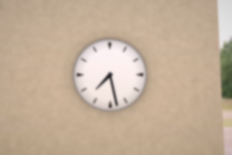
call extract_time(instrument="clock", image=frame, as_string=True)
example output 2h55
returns 7h28
